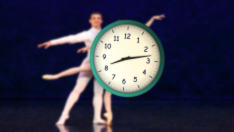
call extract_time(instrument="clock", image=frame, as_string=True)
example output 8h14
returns 8h13
